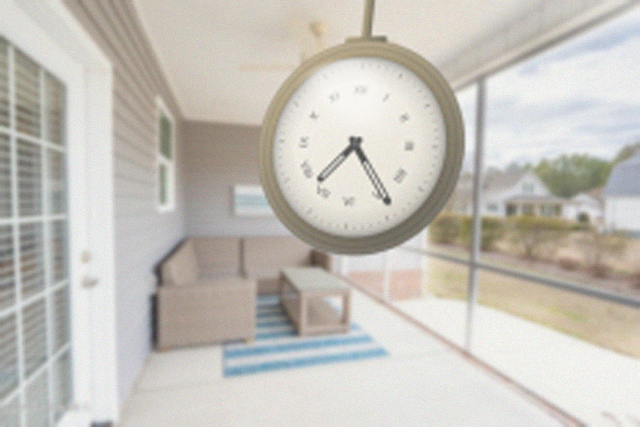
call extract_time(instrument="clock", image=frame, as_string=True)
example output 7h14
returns 7h24
